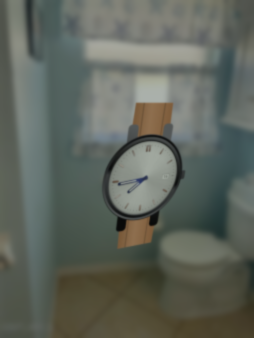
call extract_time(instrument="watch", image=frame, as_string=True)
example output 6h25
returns 7h44
